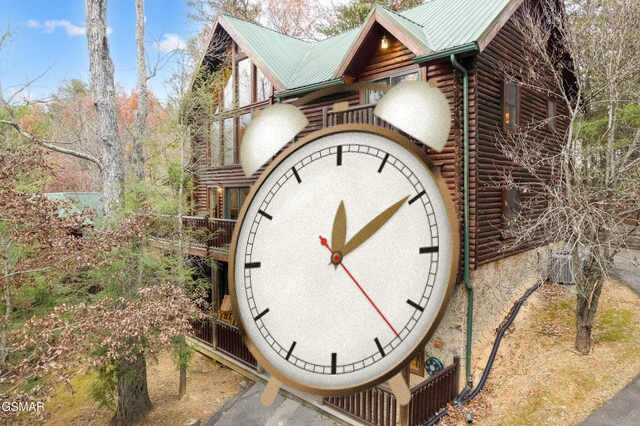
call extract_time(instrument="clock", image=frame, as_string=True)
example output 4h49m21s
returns 12h09m23s
